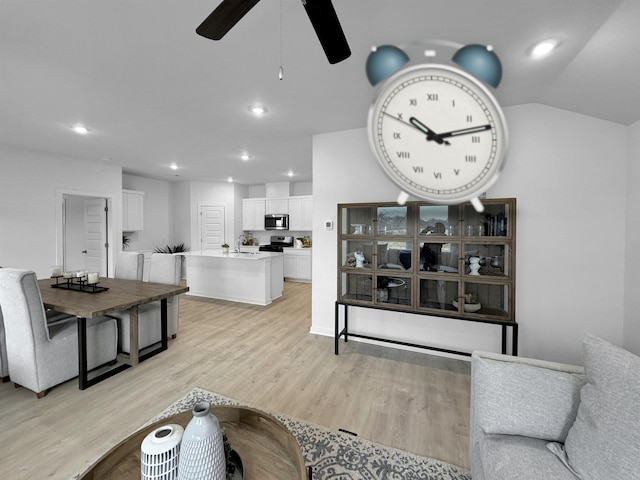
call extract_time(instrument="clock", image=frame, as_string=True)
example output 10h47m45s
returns 10h12m49s
